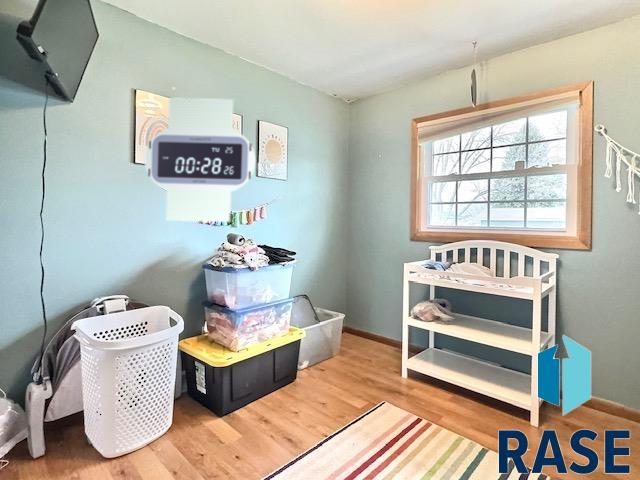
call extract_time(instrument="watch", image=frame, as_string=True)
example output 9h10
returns 0h28
